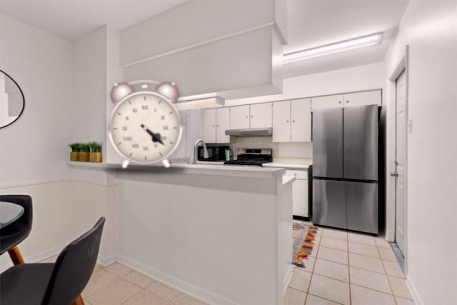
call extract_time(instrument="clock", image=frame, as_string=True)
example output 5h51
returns 4h22
